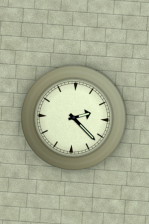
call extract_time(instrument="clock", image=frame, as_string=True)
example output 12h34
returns 2h22
